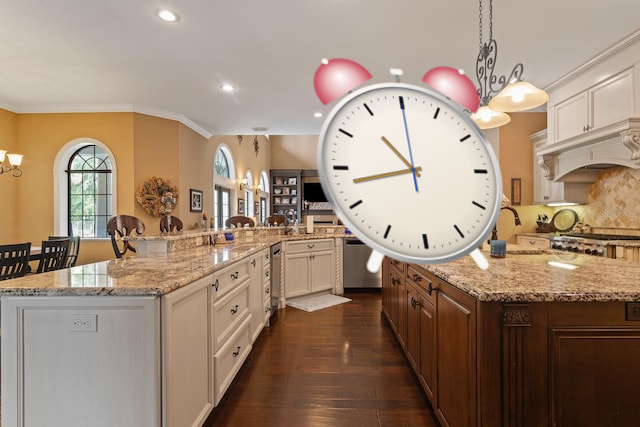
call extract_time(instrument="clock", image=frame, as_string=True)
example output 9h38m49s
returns 10h43m00s
